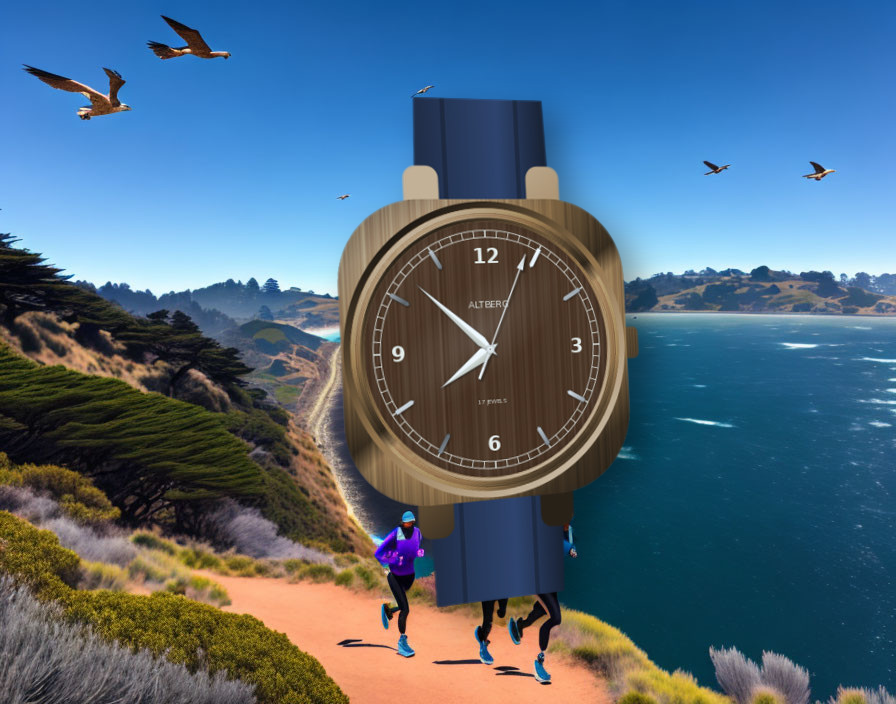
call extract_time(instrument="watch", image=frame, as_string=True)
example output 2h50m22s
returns 7h52m04s
